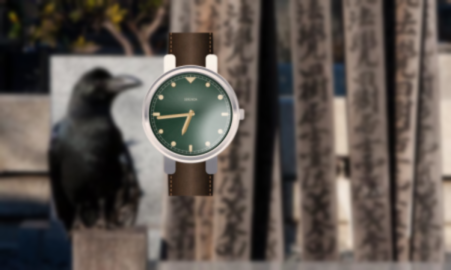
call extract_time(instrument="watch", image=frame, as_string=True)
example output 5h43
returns 6h44
